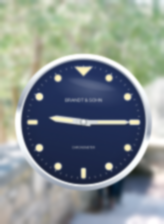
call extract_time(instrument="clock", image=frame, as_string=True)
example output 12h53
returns 9h15
